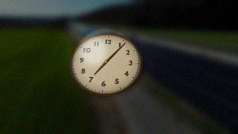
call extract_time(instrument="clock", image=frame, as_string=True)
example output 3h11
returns 7h06
